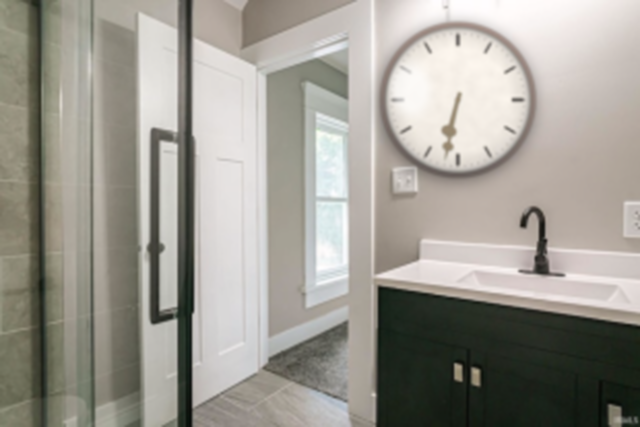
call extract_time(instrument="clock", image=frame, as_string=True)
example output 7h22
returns 6h32
